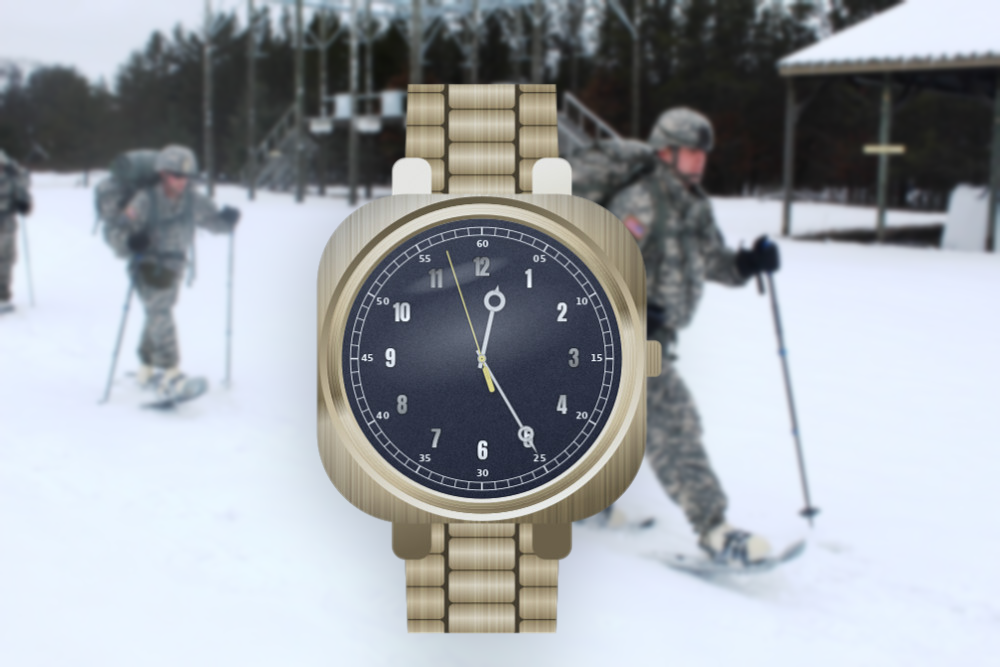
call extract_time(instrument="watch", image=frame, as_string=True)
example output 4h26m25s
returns 12h24m57s
